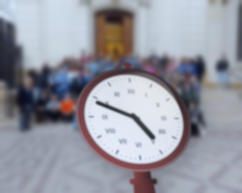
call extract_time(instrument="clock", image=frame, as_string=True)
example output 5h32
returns 4h49
